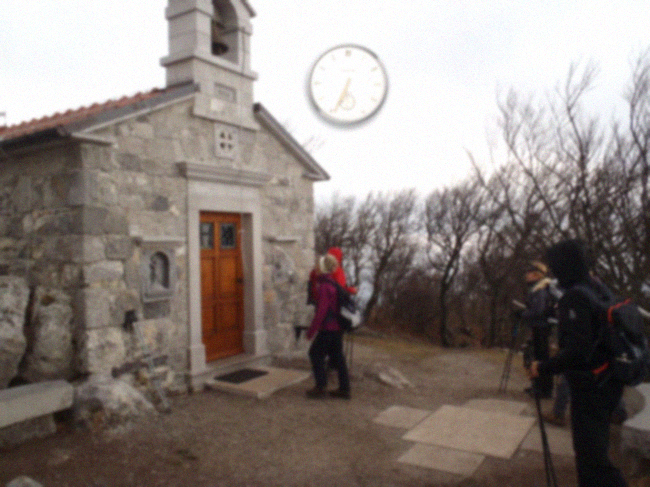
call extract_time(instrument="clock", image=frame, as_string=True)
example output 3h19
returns 6h34
